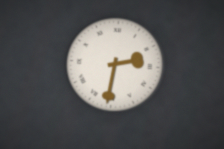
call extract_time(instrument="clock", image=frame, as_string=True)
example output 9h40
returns 2h31
